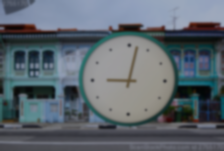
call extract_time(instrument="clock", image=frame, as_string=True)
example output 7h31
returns 9h02
